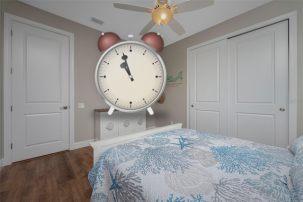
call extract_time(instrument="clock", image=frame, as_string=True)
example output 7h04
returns 10h57
